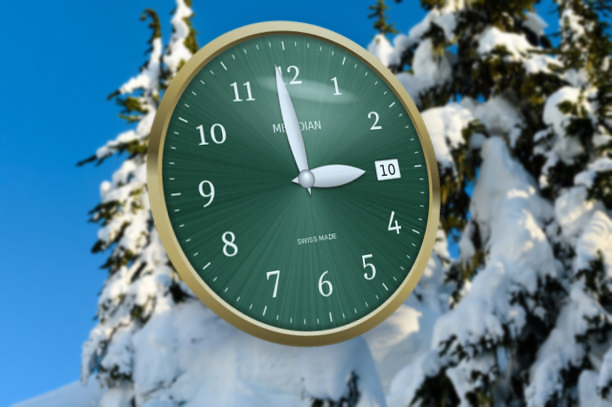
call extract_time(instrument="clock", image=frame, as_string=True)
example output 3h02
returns 2h59
